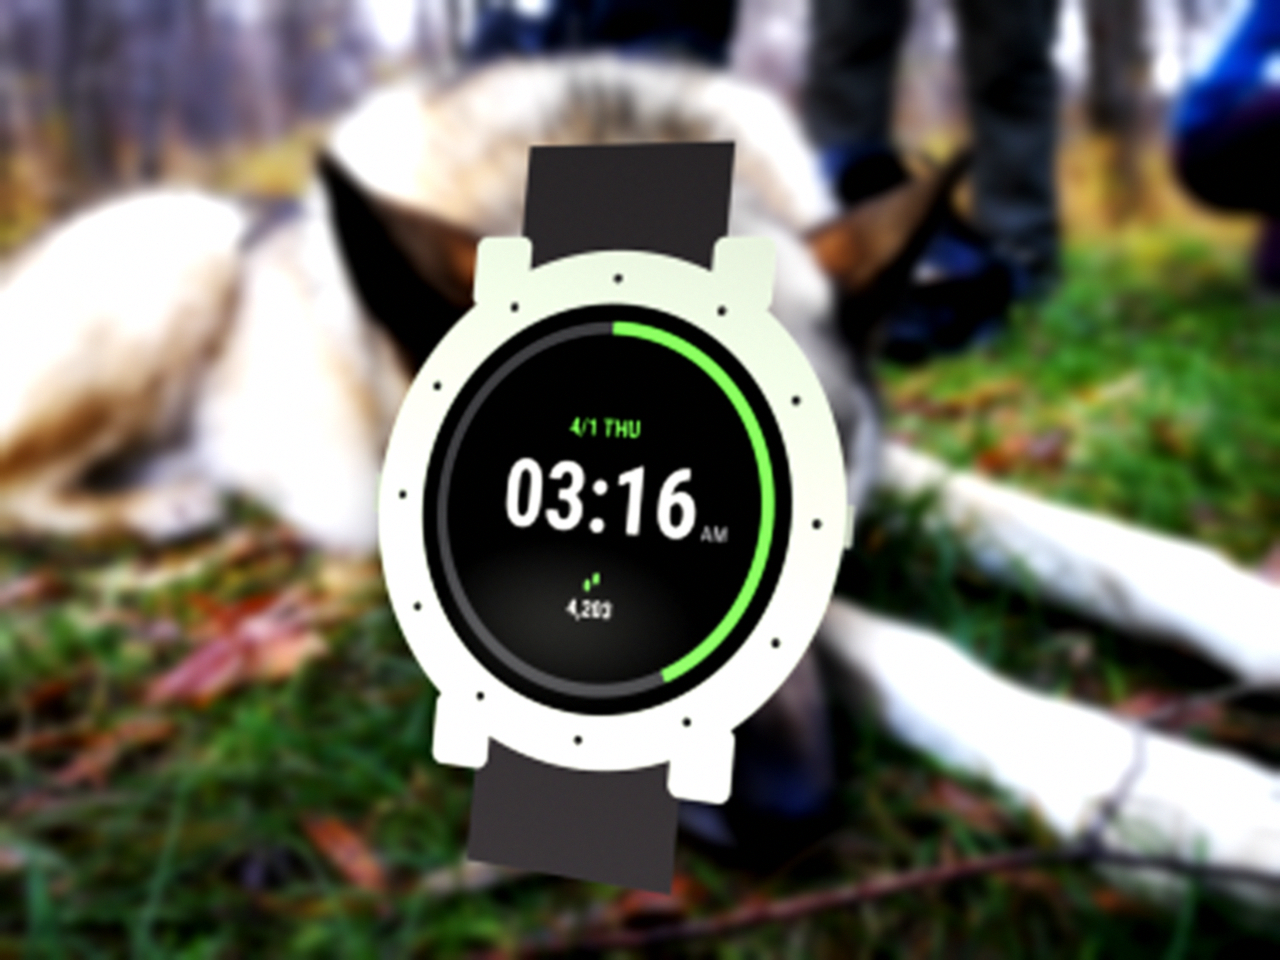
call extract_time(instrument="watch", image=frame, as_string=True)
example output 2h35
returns 3h16
